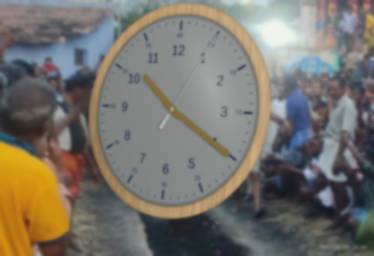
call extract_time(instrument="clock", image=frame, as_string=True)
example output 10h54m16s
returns 10h20m05s
